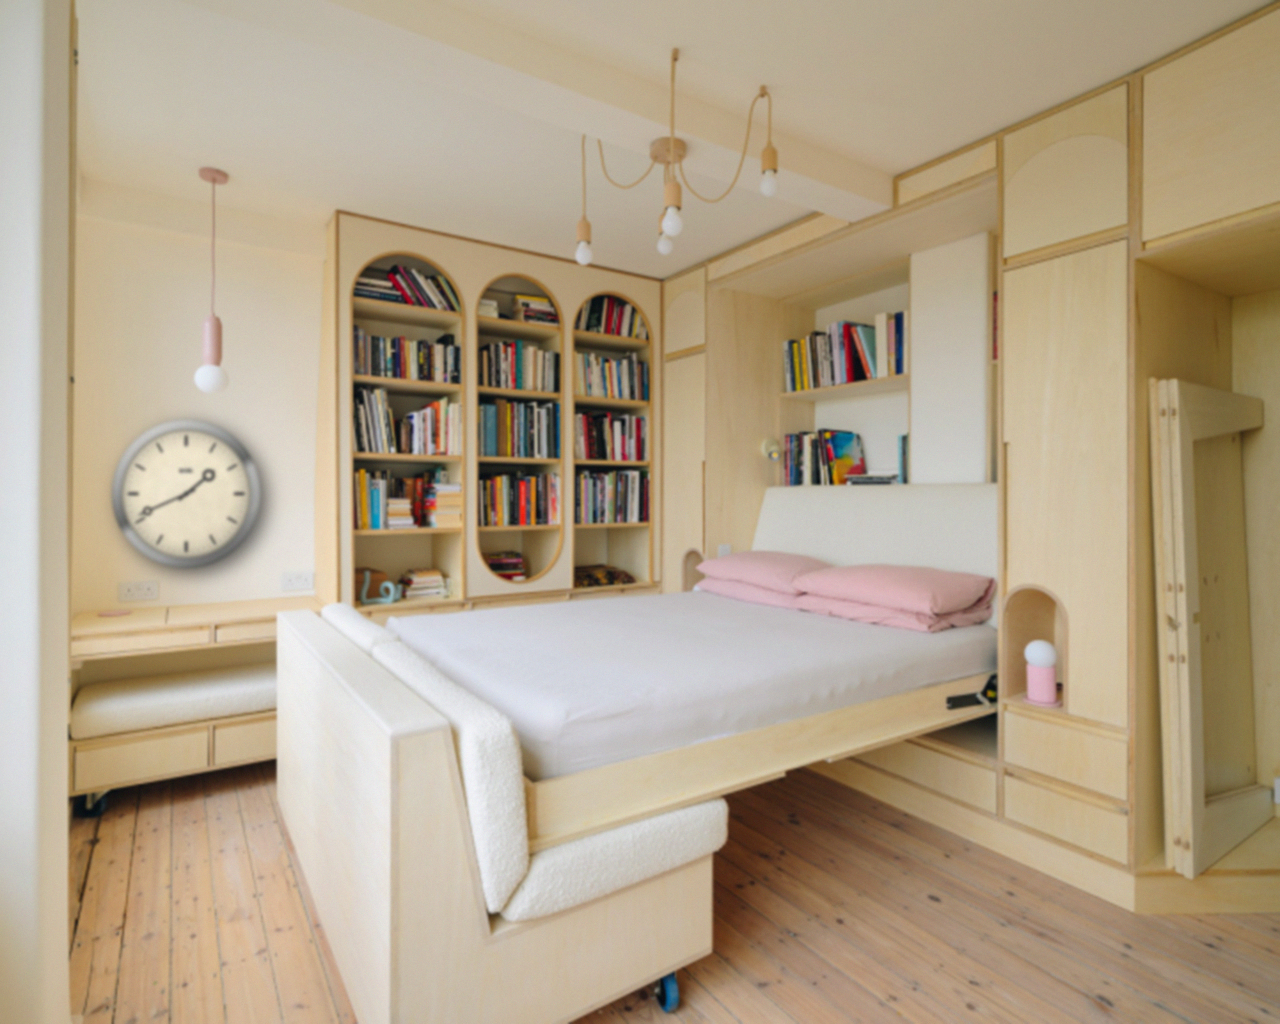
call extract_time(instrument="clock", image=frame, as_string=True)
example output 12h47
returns 1h41
